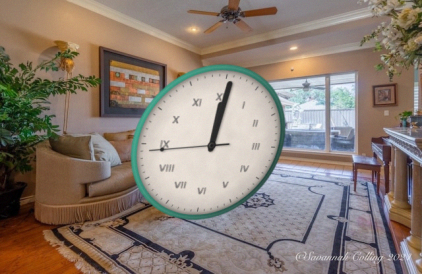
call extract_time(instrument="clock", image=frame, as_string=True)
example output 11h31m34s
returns 12h00m44s
